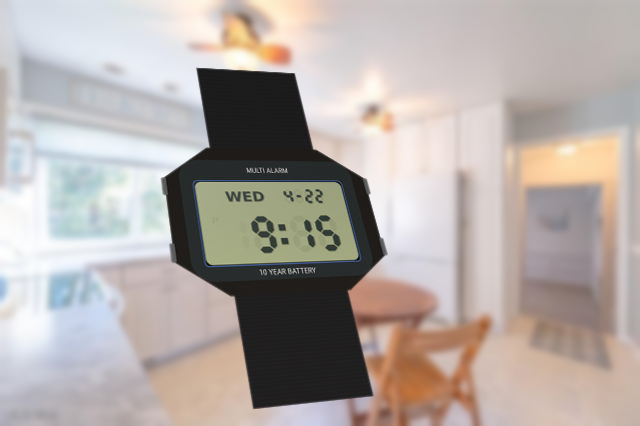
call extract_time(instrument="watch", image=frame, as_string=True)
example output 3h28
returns 9h15
